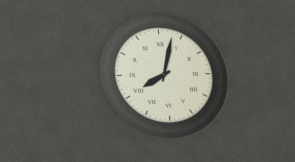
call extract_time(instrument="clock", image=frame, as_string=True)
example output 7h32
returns 8h03
